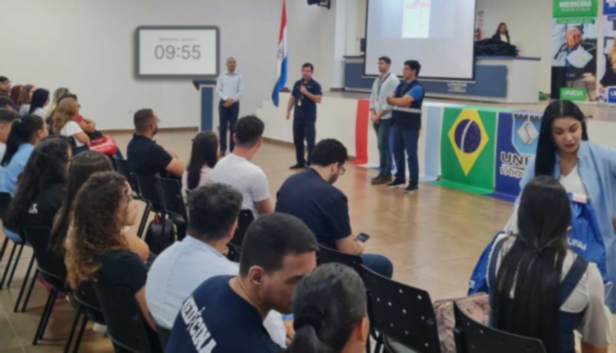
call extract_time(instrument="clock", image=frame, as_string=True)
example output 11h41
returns 9h55
